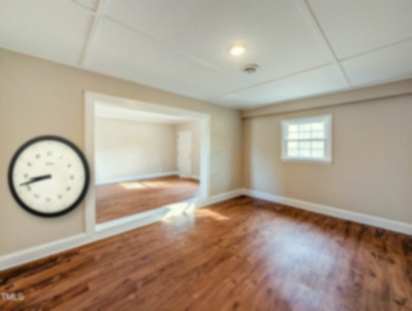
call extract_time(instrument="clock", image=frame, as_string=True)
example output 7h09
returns 8h42
